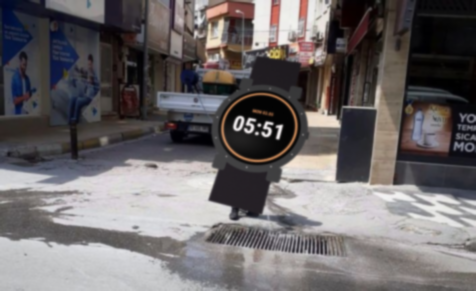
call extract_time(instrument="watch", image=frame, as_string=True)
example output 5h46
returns 5h51
